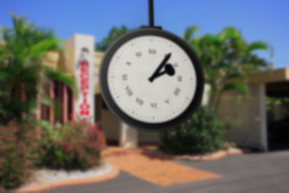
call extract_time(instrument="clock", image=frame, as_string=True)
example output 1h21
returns 2h06
